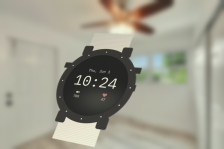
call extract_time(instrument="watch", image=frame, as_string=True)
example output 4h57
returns 10h24
